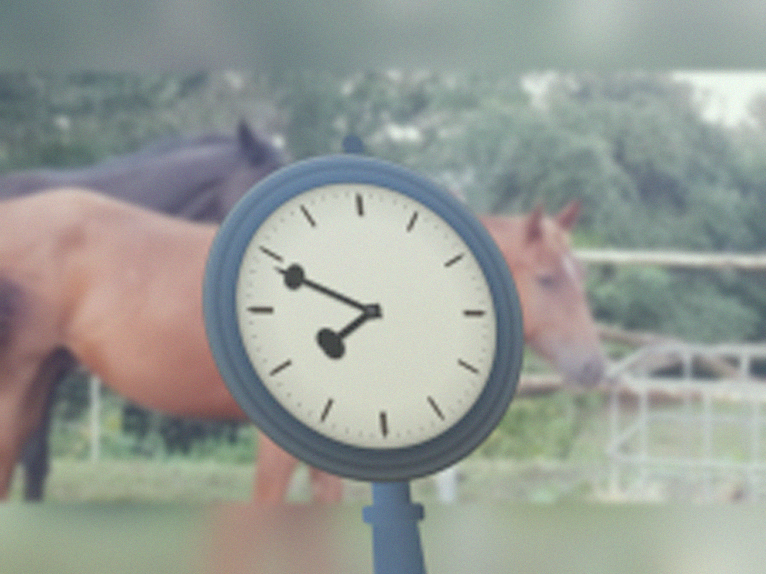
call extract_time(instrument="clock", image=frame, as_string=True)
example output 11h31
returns 7h49
